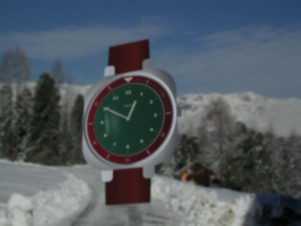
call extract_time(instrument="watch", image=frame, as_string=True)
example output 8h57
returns 12h50
